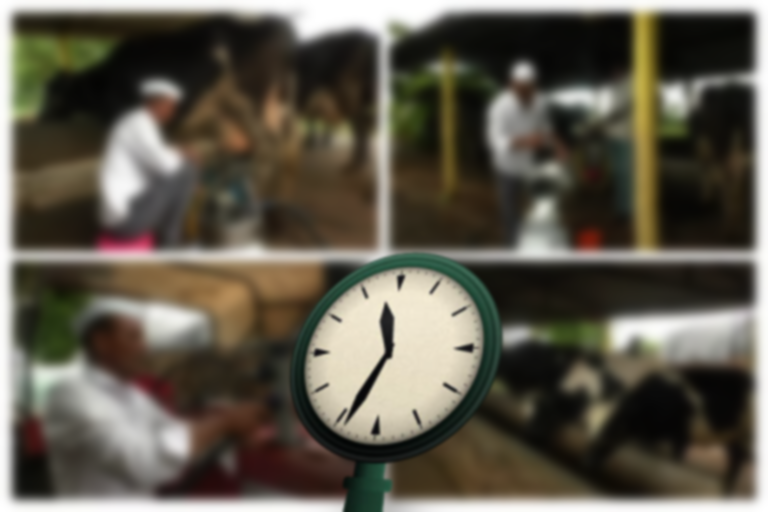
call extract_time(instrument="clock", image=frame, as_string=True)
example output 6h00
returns 11h34
